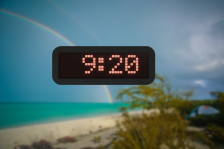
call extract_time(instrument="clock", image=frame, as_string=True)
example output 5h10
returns 9h20
